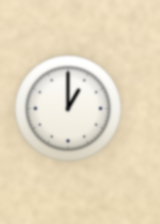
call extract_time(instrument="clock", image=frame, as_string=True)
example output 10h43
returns 1h00
